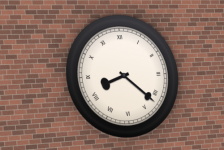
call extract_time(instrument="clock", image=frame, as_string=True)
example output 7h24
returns 8h22
